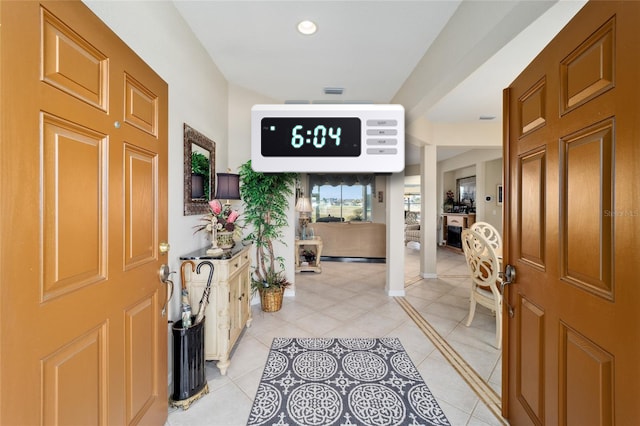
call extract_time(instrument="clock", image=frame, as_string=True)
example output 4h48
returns 6h04
